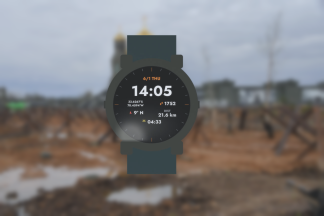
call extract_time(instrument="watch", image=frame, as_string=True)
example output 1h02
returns 14h05
